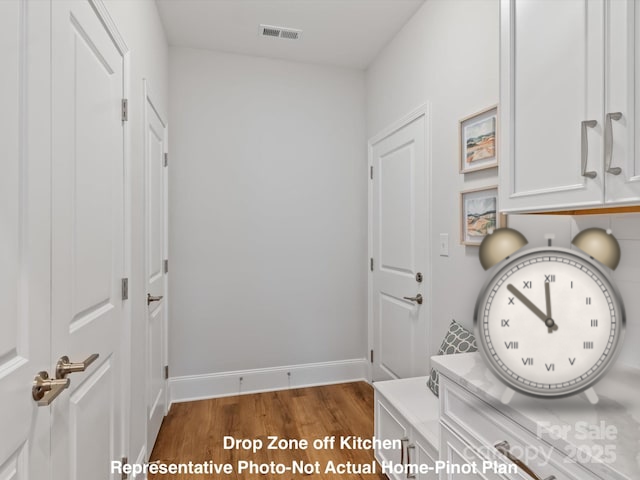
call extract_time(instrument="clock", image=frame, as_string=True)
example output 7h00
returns 11h52
